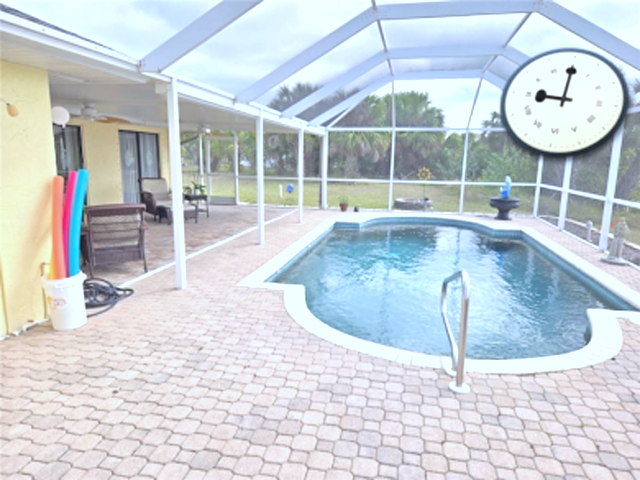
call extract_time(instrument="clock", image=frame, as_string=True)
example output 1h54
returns 9h00
